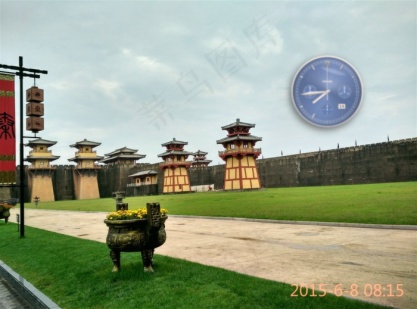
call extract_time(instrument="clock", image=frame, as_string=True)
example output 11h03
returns 7h44
